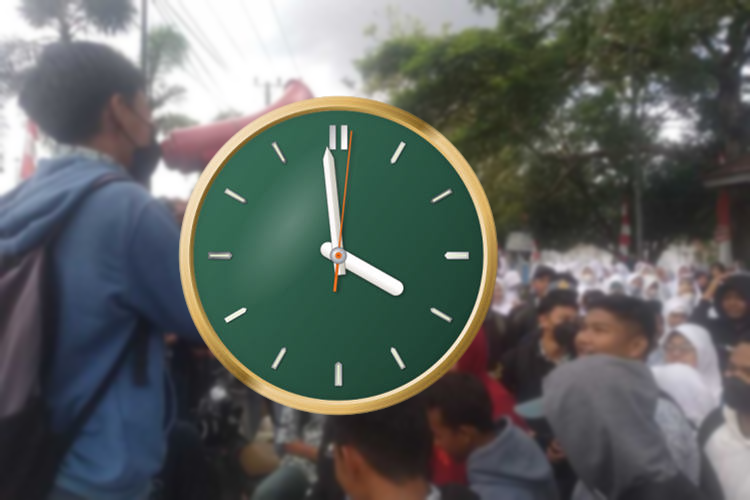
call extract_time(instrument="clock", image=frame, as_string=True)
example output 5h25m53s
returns 3h59m01s
